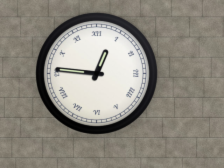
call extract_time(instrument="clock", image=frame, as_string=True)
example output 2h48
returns 12h46
